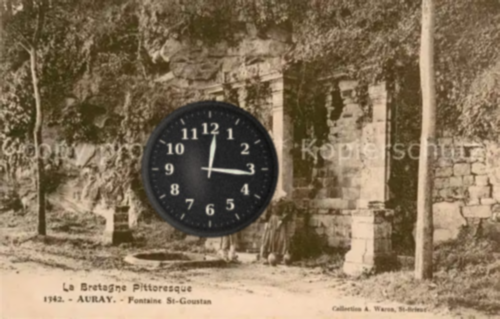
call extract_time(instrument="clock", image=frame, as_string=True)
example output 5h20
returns 12h16
